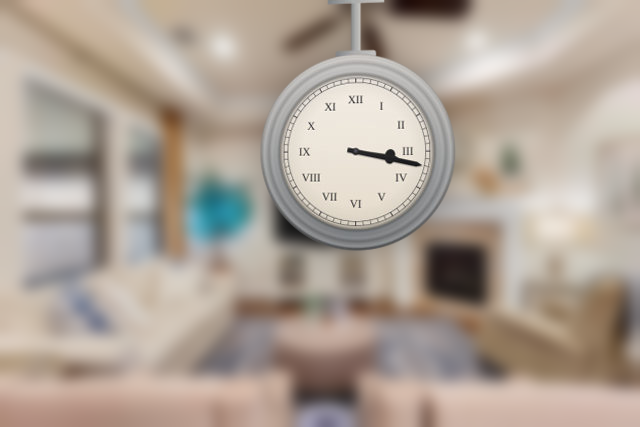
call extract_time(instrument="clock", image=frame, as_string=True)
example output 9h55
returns 3h17
